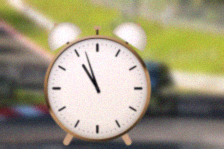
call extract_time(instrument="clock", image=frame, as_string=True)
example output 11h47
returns 10h57
